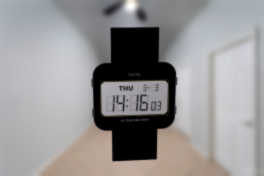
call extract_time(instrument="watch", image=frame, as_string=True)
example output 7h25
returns 14h16
